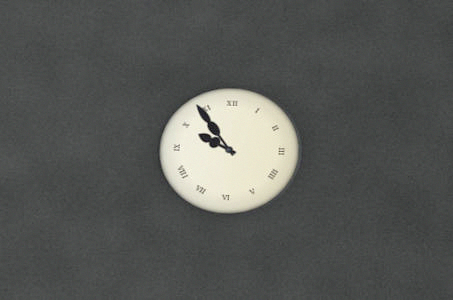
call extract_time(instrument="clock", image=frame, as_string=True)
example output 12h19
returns 9h54
